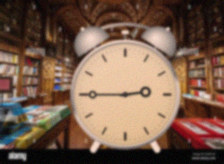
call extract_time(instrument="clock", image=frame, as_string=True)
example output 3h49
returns 2h45
